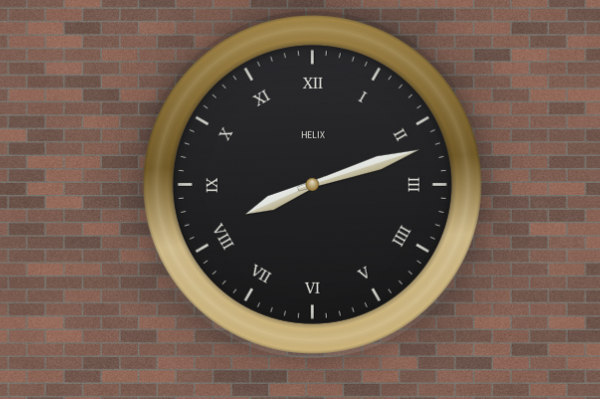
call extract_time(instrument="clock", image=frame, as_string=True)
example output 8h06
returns 8h12
